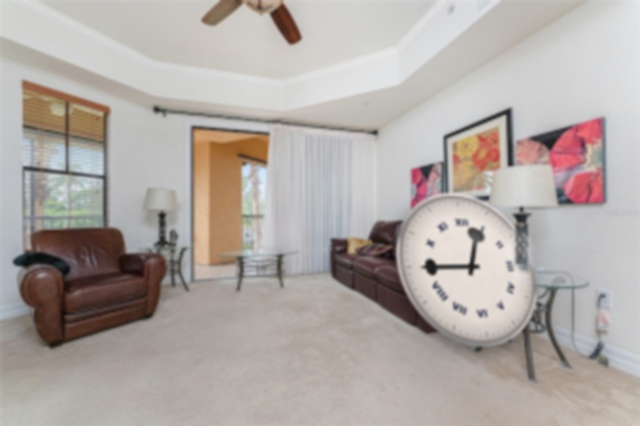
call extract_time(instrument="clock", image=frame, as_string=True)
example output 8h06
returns 12h45
